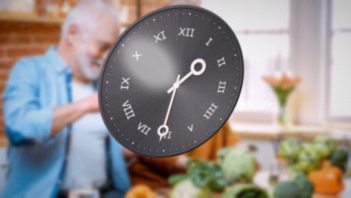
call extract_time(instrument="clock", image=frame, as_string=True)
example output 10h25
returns 1h31
